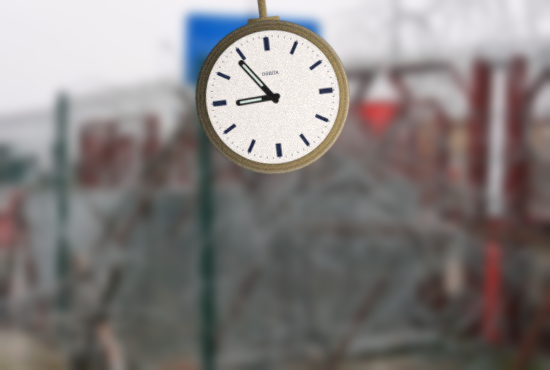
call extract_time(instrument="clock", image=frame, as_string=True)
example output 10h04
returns 8h54
